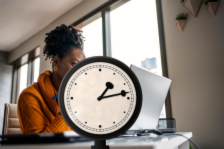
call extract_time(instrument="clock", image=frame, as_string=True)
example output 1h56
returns 1h13
